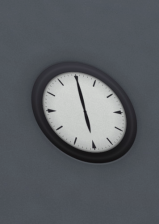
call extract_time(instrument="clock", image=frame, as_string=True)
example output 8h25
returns 6h00
